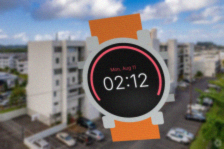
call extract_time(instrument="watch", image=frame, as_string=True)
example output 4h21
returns 2h12
